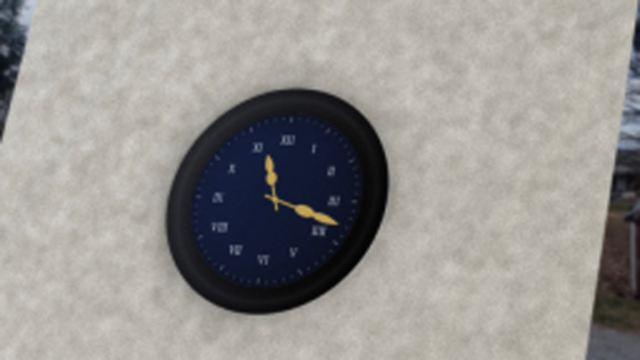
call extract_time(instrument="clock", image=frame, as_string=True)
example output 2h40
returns 11h18
